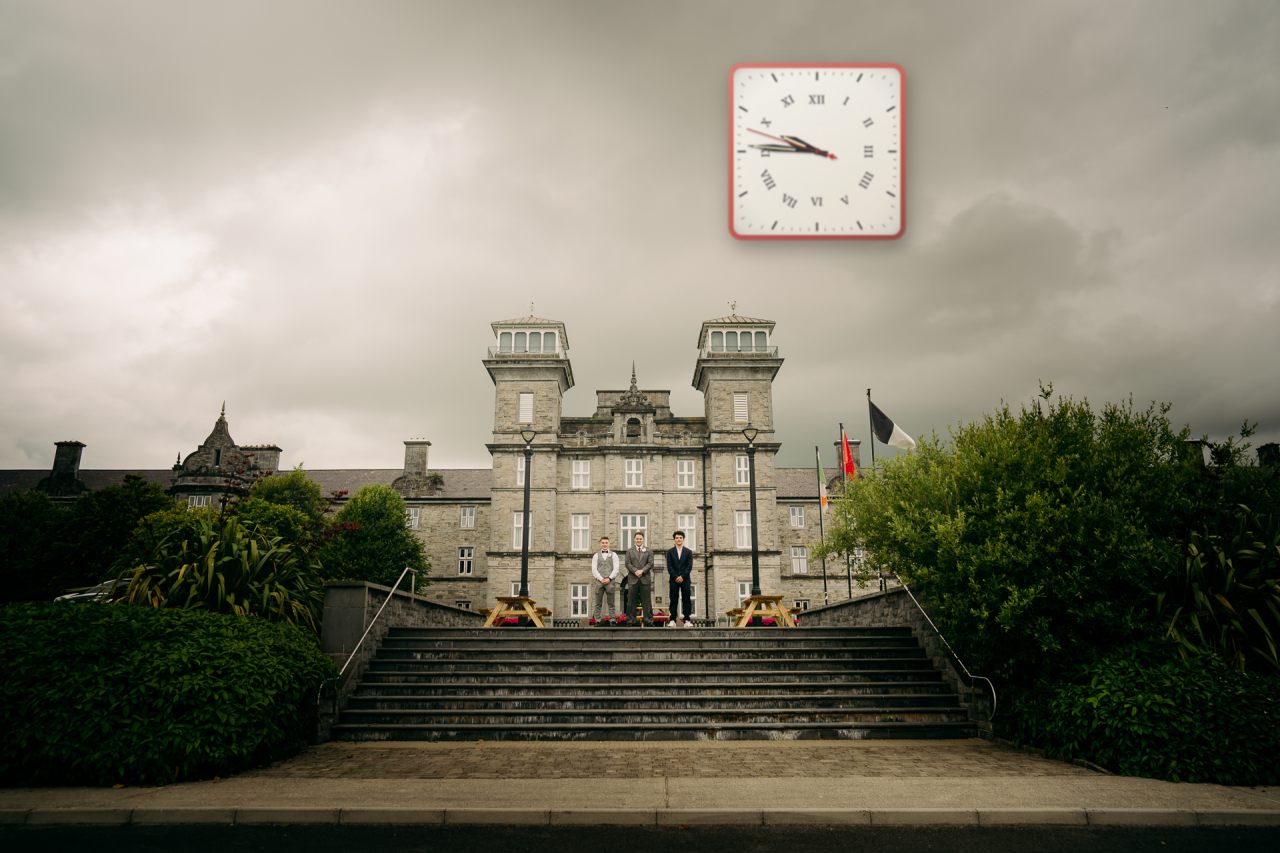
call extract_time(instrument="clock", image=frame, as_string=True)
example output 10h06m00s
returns 9h45m48s
